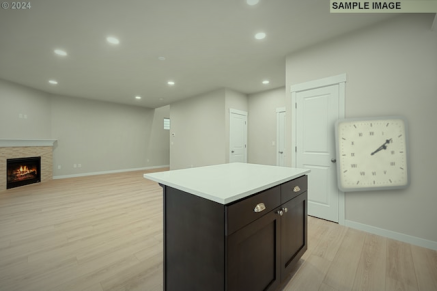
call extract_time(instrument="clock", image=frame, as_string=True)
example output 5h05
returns 2h09
